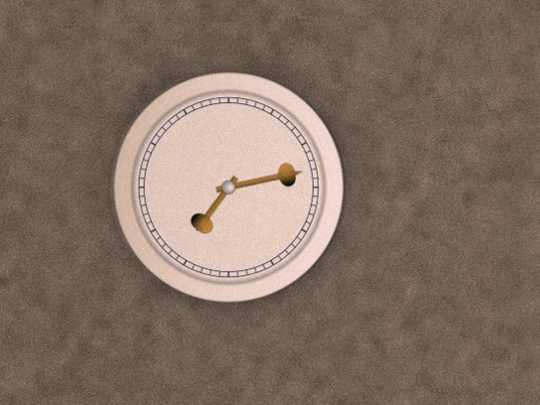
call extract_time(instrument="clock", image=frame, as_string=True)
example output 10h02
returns 7h13
